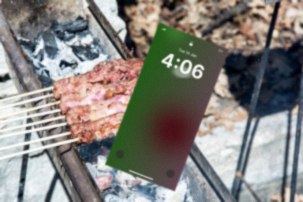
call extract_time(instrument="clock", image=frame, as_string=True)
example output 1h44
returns 4h06
